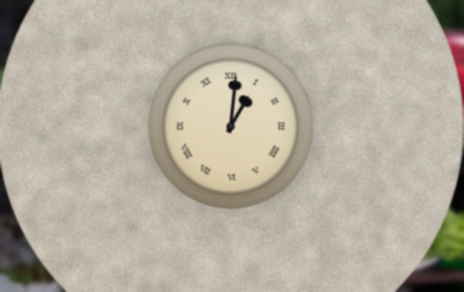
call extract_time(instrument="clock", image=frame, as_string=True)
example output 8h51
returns 1h01
